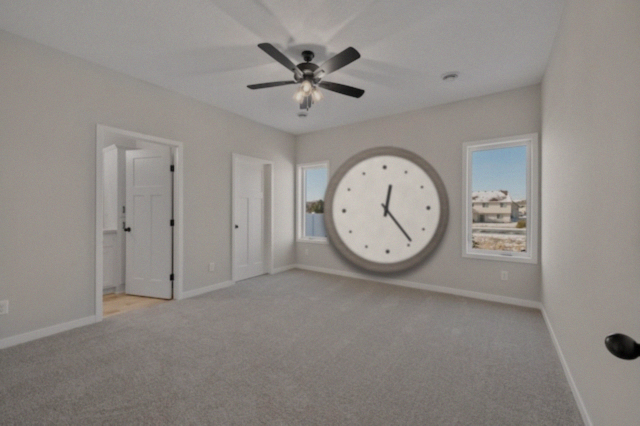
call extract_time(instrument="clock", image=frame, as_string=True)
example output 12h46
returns 12h24
